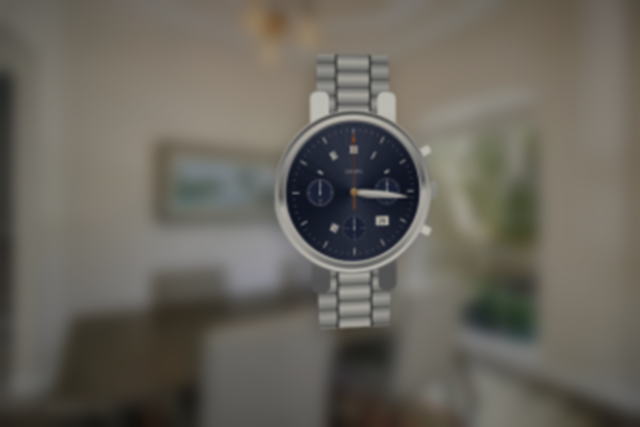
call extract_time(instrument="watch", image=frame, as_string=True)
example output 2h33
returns 3h16
